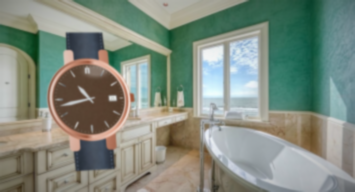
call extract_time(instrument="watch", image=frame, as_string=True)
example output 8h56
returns 10h43
